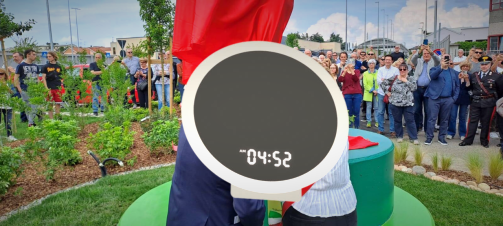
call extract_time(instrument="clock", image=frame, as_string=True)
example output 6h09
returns 4h52
